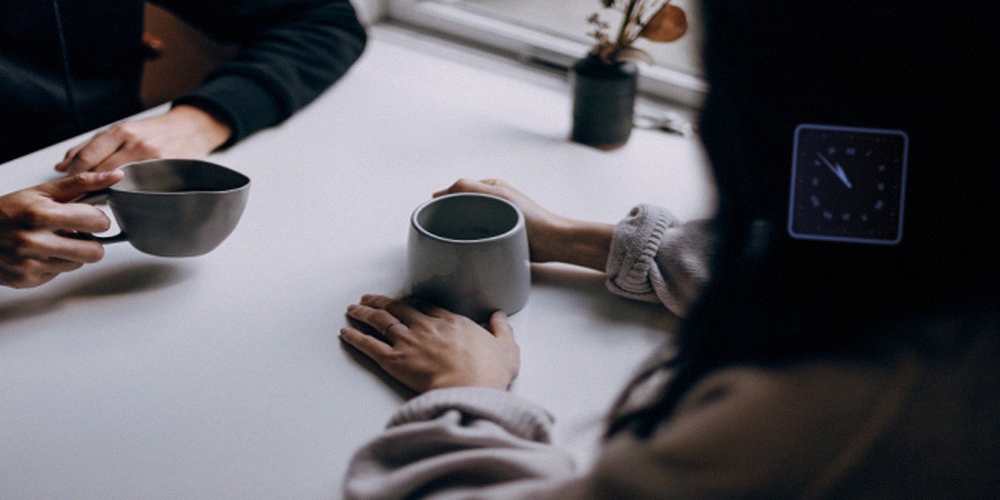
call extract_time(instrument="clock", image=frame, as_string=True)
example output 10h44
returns 10h52
